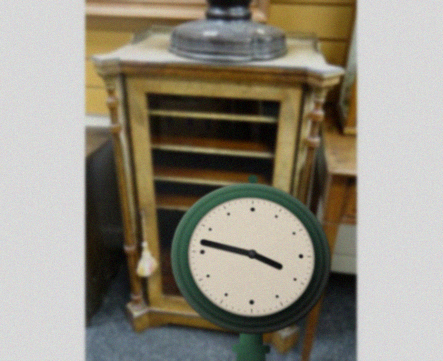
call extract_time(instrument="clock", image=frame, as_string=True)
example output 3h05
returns 3h47
